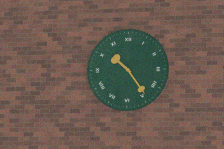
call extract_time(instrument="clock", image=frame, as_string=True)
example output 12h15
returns 10h24
